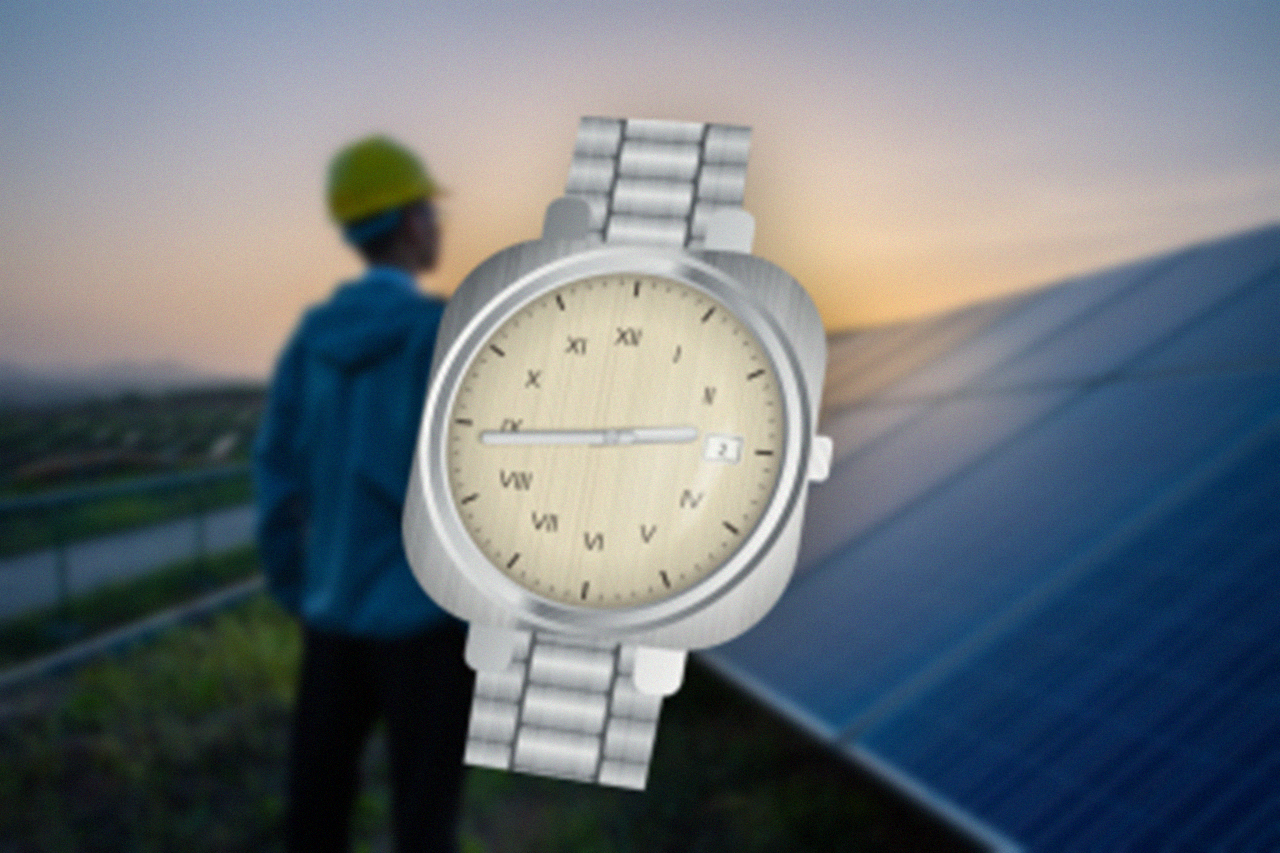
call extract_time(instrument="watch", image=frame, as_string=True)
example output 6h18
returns 2h44
